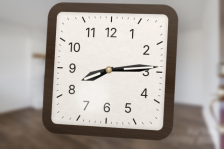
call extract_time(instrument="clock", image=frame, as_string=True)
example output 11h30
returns 8h14
